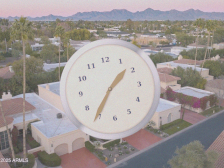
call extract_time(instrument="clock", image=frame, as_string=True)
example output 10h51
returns 1h36
